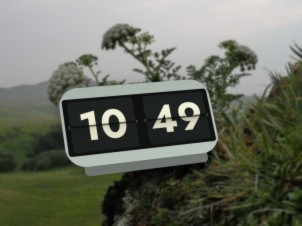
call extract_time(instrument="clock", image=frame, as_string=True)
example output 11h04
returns 10h49
